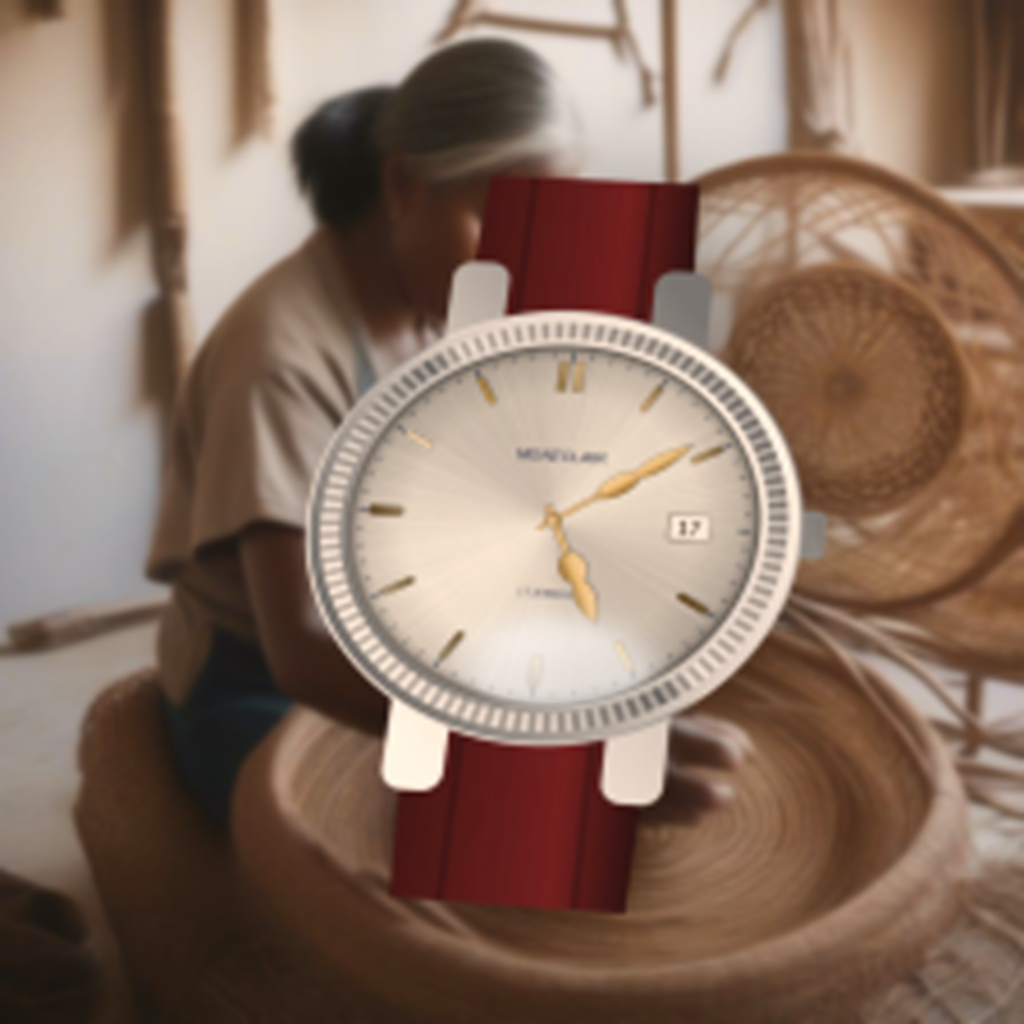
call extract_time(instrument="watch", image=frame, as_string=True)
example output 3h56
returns 5h09
